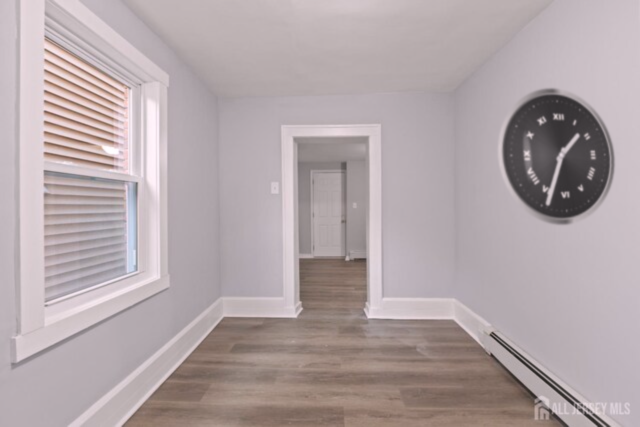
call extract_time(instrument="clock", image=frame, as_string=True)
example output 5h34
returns 1h34
